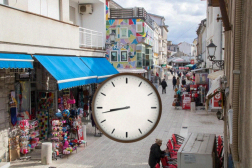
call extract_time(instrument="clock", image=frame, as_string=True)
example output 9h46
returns 8h43
